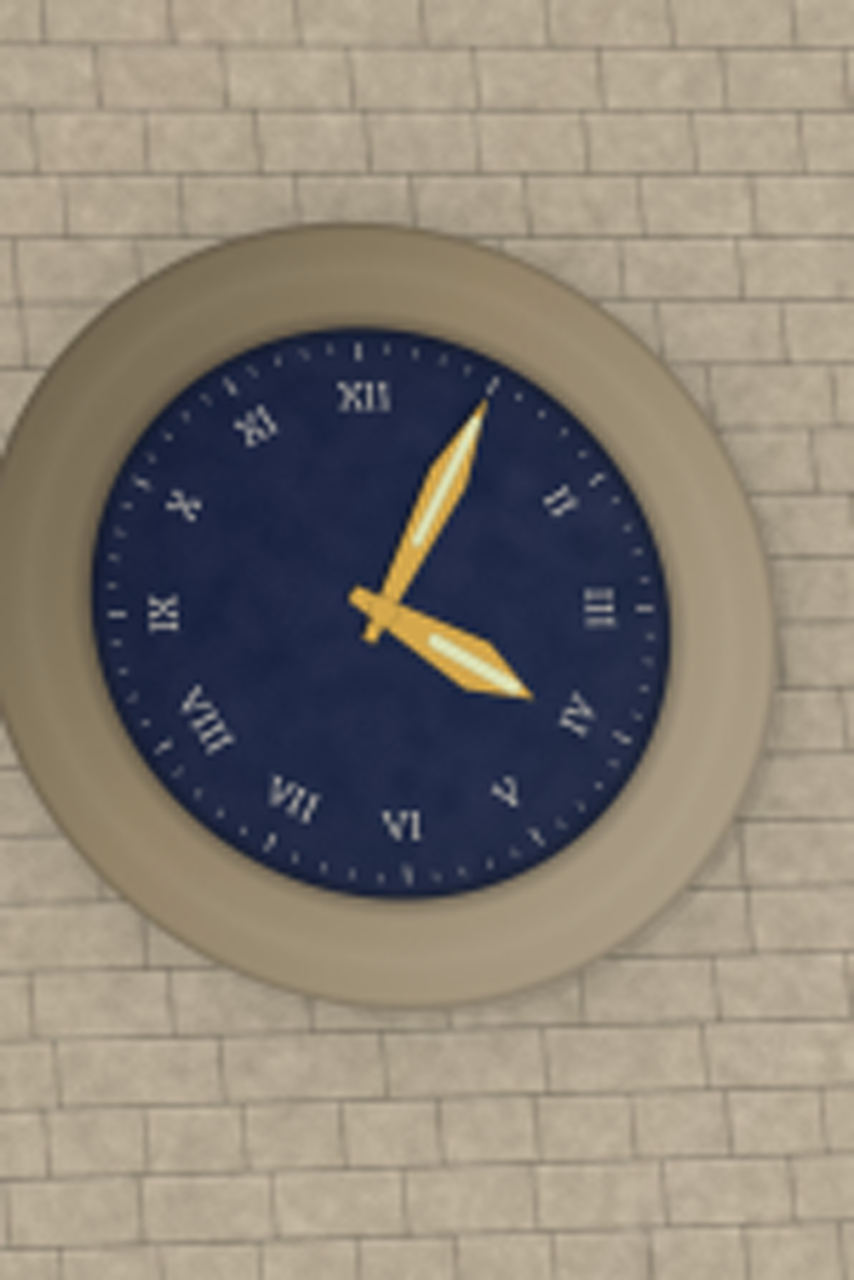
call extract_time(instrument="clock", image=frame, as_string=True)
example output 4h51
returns 4h05
